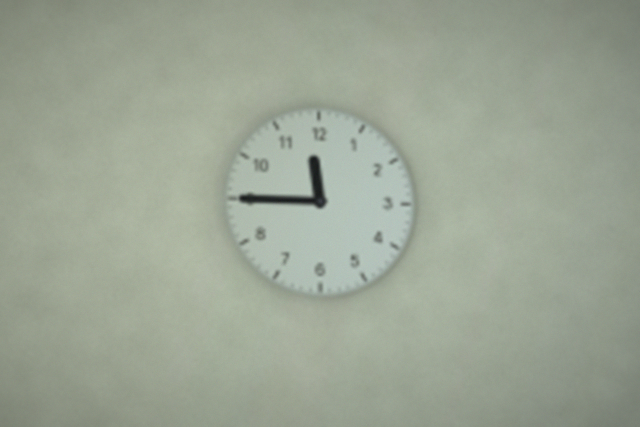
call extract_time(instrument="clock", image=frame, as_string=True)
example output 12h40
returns 11h45
